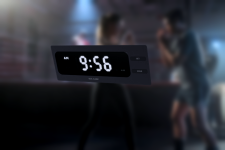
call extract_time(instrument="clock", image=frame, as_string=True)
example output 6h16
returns 9h56
